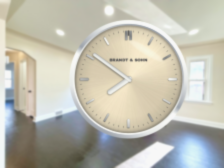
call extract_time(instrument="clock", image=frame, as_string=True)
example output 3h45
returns 7h51
